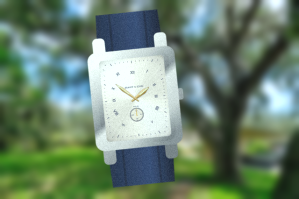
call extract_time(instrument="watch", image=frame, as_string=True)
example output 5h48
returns 1h52
